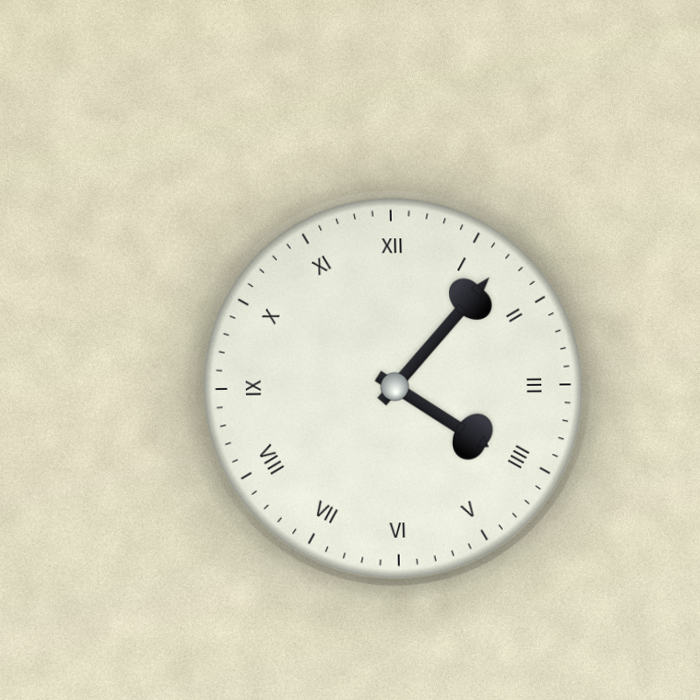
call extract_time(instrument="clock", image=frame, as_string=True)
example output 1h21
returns 4h07
